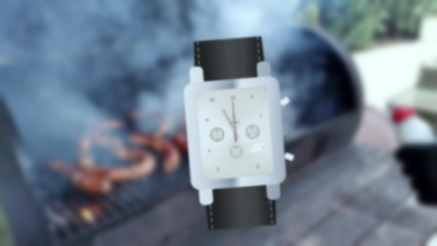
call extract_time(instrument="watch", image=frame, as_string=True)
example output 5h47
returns 11h56
